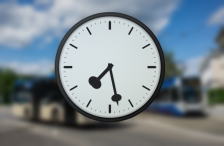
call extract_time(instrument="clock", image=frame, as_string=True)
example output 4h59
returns 7h28
